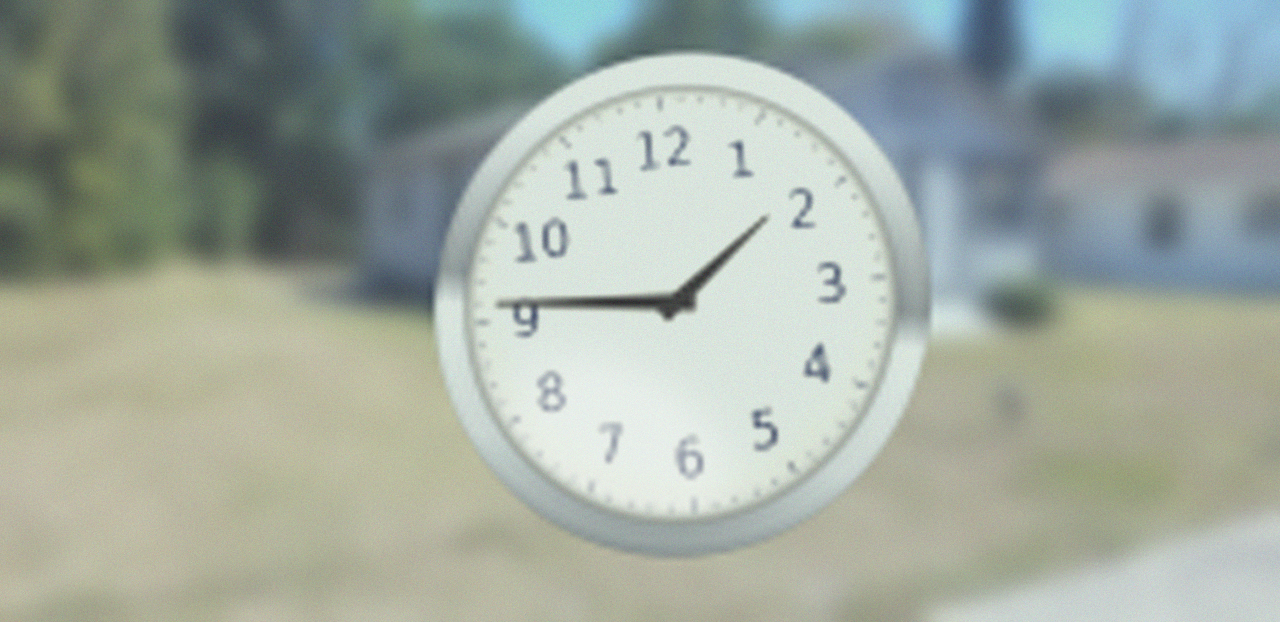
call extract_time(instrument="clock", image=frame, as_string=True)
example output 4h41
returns 1h46
